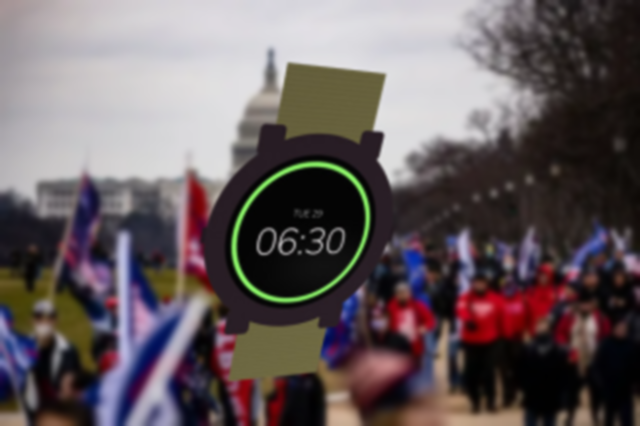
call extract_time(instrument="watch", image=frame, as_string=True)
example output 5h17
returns 6h30
